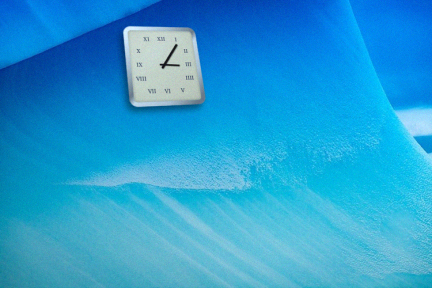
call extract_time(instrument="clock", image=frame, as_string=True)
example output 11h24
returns 3h06
